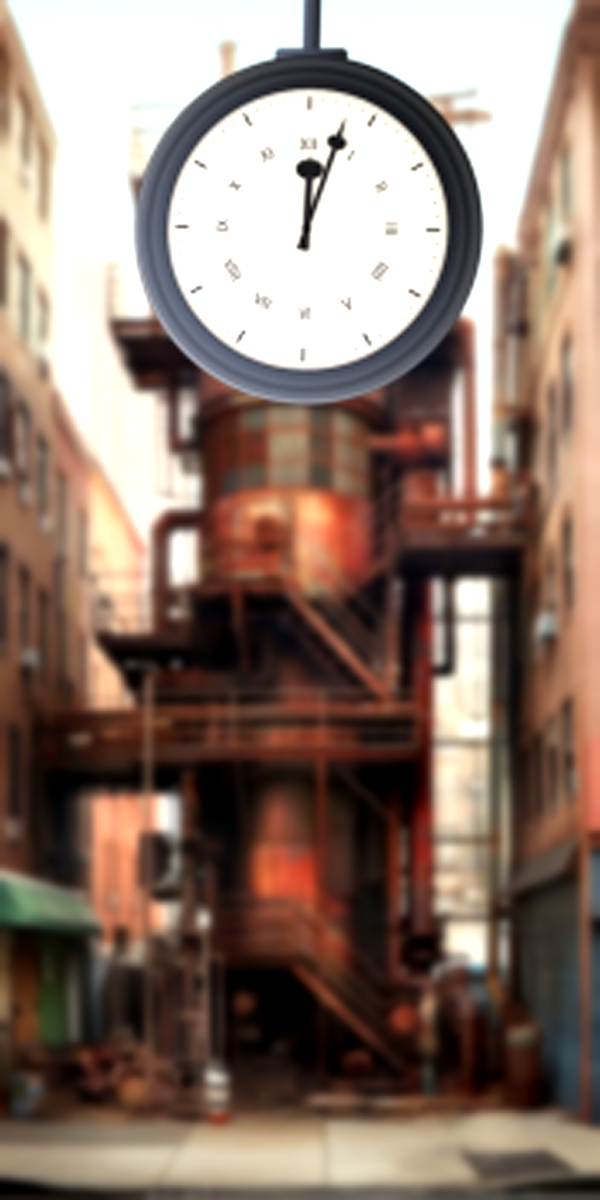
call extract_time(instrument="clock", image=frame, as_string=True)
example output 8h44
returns 12h03
